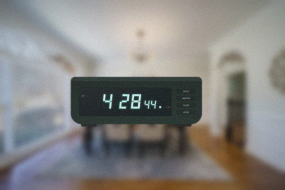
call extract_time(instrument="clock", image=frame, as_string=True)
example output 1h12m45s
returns 4h28m44s
